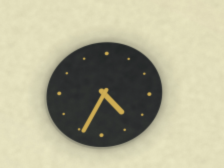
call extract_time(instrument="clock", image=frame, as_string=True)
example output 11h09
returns 4h34
